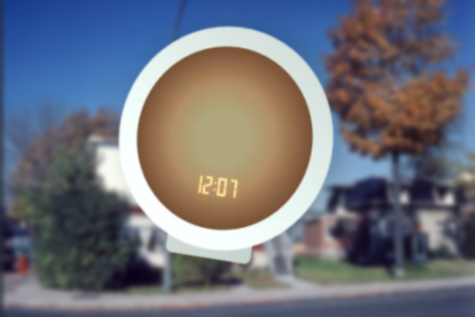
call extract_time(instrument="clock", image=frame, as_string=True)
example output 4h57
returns 12h07
